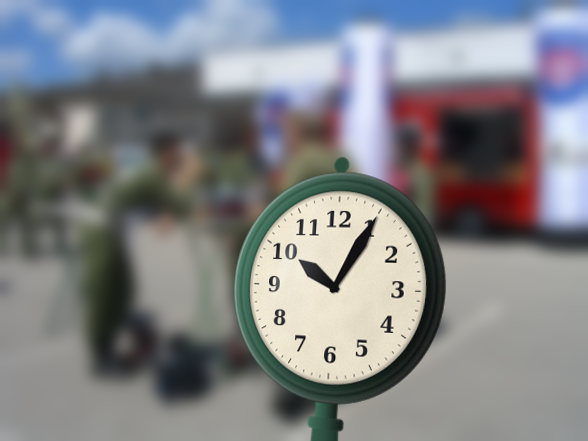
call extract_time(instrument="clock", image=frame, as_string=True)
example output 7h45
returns 10h05
